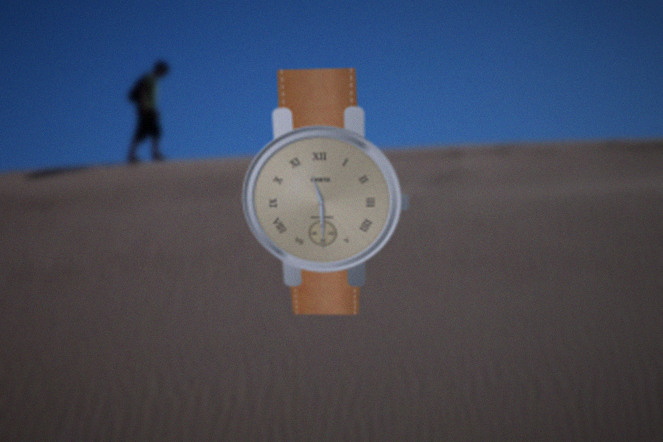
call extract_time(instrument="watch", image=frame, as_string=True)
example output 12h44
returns 11h30
